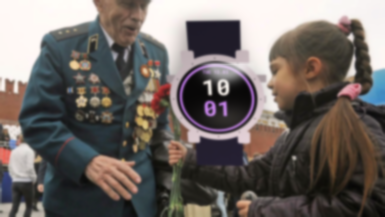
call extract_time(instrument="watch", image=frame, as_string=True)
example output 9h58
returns 10h01
